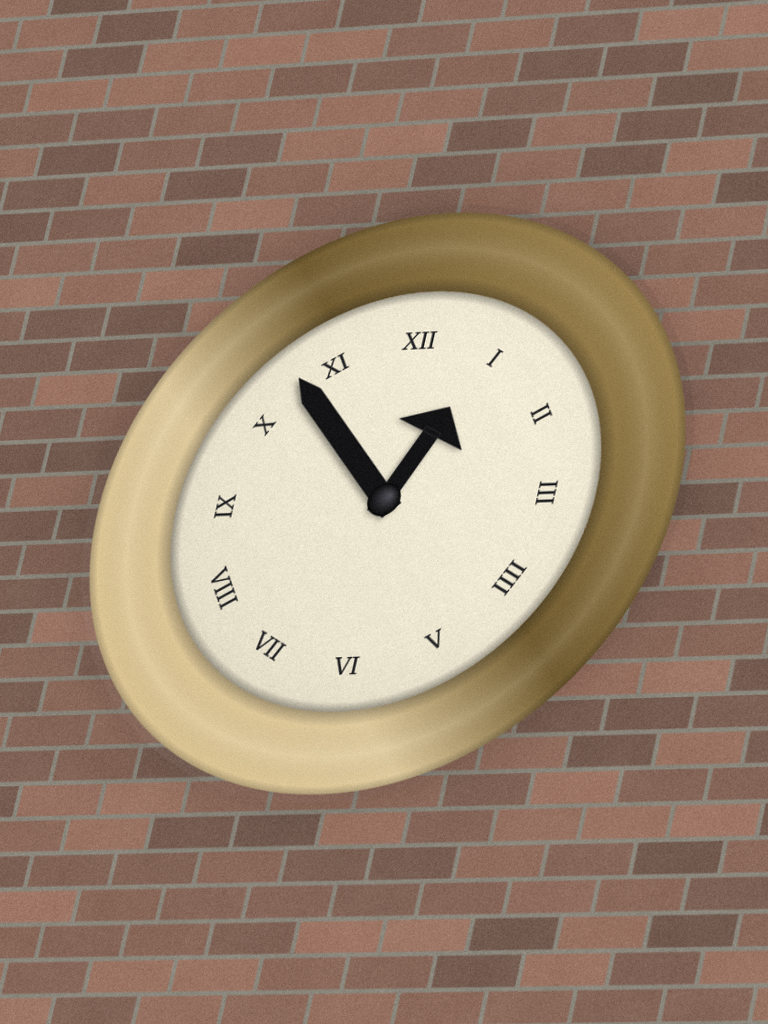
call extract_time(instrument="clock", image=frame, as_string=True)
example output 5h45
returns 12h53
